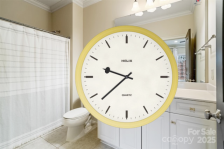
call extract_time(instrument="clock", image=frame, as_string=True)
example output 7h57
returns 9h38
